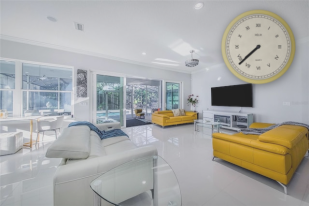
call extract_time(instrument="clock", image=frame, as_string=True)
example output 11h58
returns 7h38
